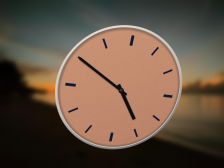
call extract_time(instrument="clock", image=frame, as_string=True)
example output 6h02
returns 4h50
